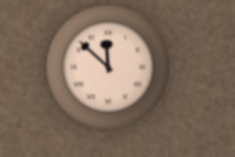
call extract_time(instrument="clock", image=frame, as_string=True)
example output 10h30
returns 11h52
